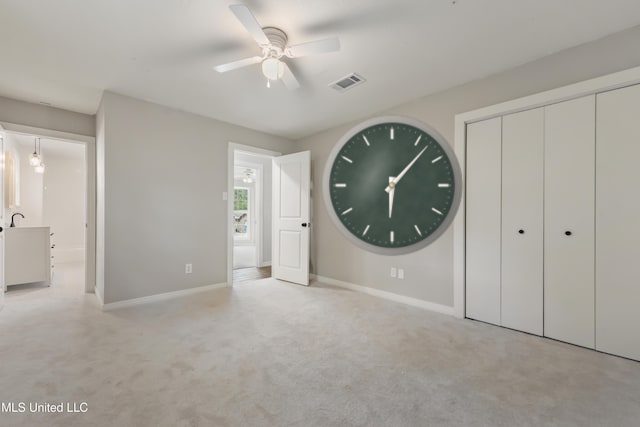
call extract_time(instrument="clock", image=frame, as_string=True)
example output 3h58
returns 6h07
